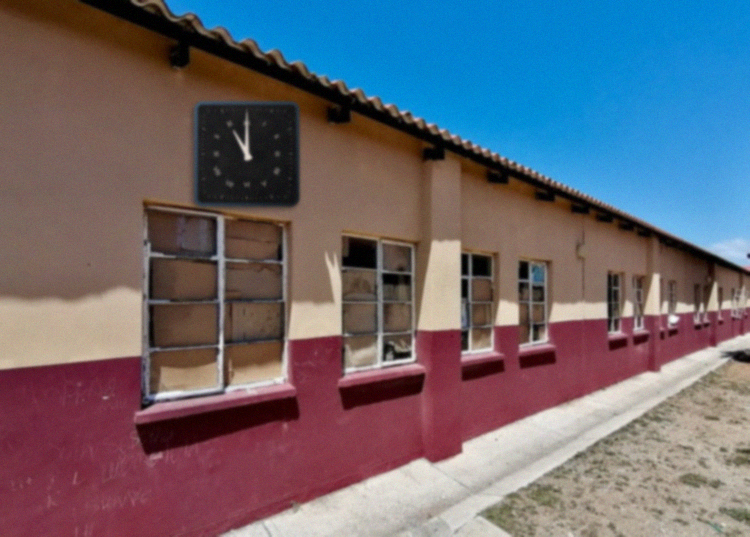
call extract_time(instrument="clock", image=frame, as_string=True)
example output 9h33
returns 11h00
